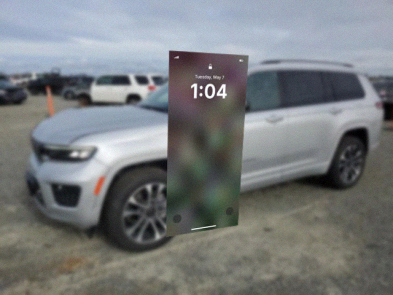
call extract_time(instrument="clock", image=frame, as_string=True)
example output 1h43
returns 1h04
